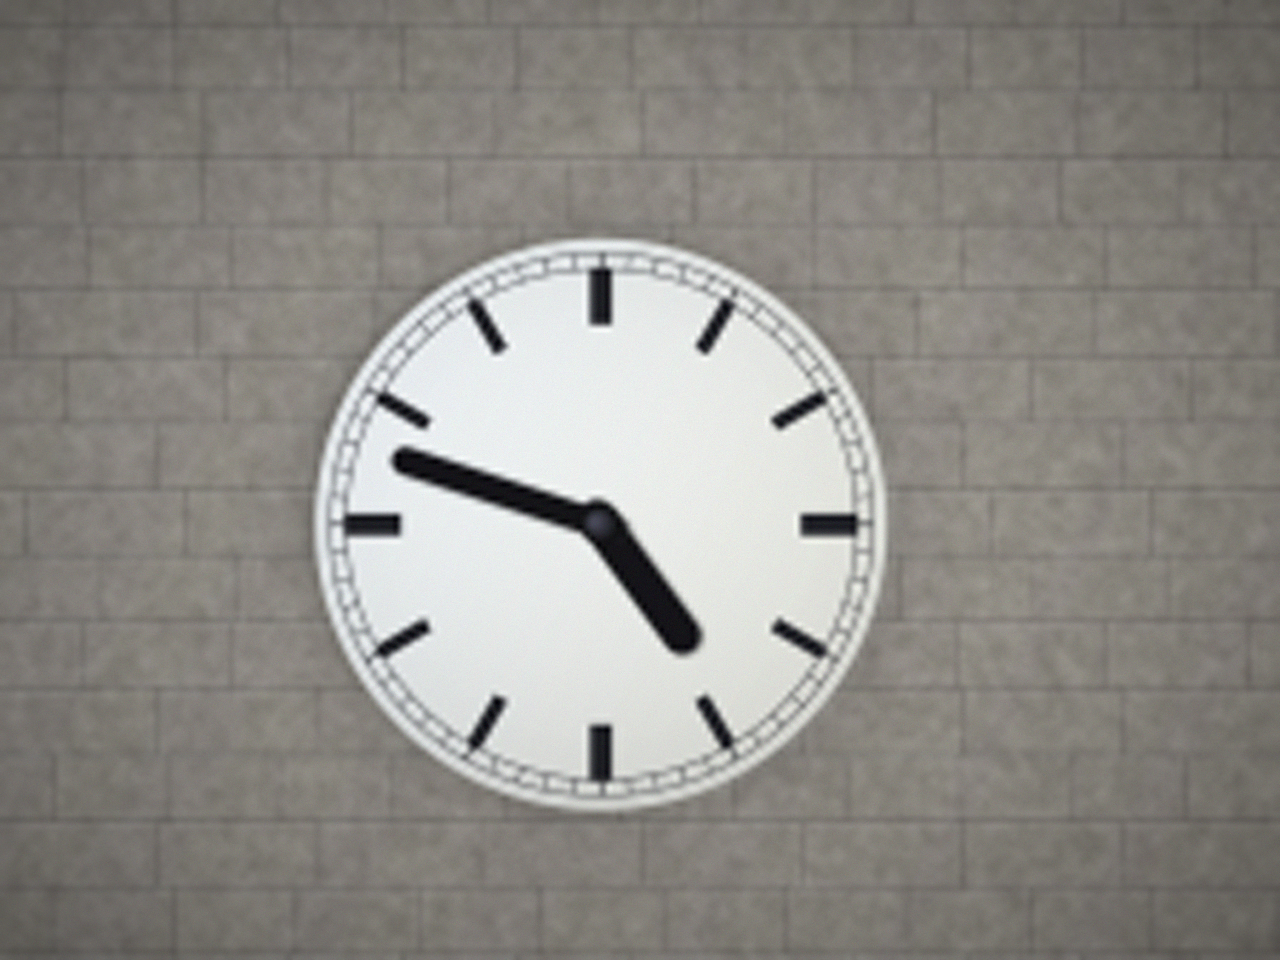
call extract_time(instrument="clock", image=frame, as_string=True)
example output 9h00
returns 4h48
